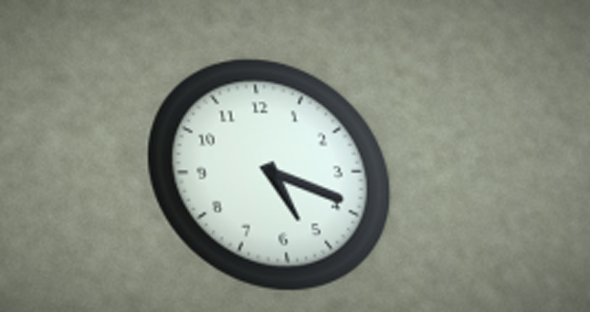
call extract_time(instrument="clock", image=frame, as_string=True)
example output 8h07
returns 5h19
